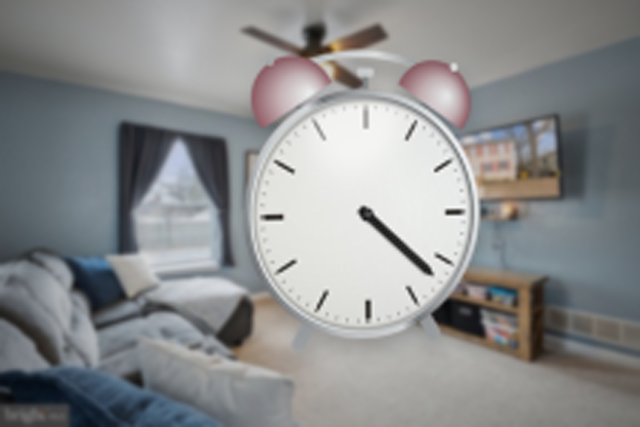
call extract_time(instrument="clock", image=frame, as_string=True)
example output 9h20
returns 4h22
